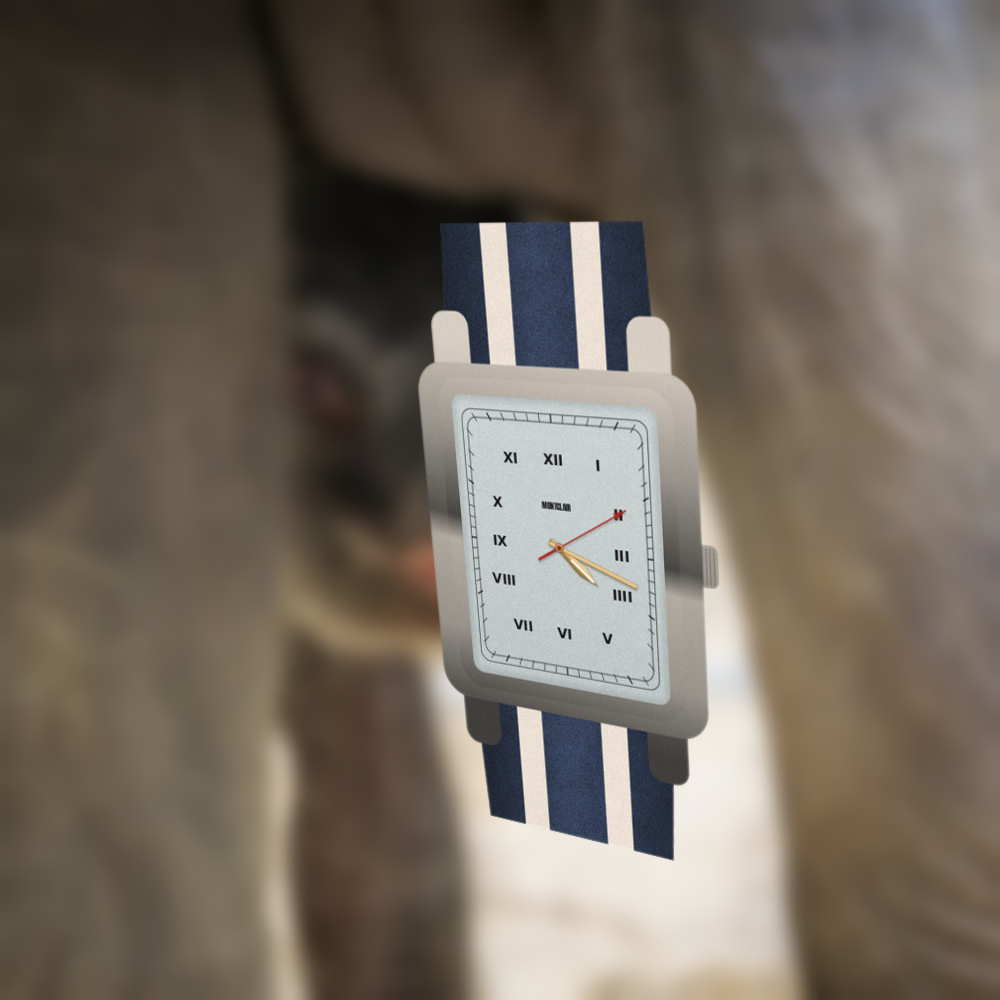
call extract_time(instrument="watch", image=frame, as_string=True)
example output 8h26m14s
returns 4h18m10s
